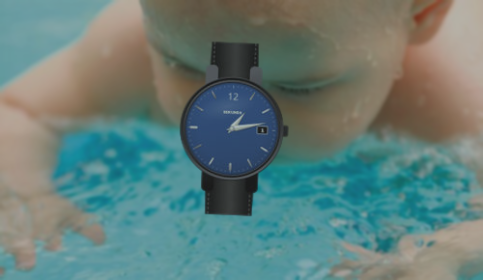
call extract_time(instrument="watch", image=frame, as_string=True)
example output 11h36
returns 1h13
